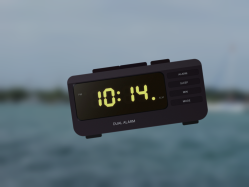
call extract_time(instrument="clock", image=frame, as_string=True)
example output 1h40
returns 10h14
